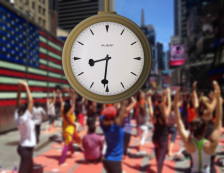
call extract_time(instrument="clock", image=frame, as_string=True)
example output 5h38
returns 8h31
